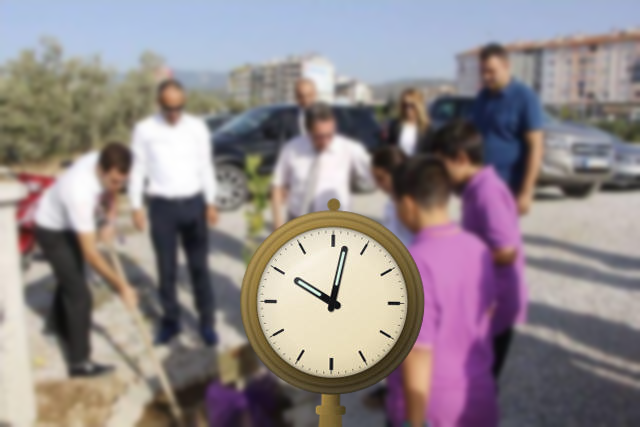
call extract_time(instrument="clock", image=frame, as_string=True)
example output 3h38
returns 10h02
